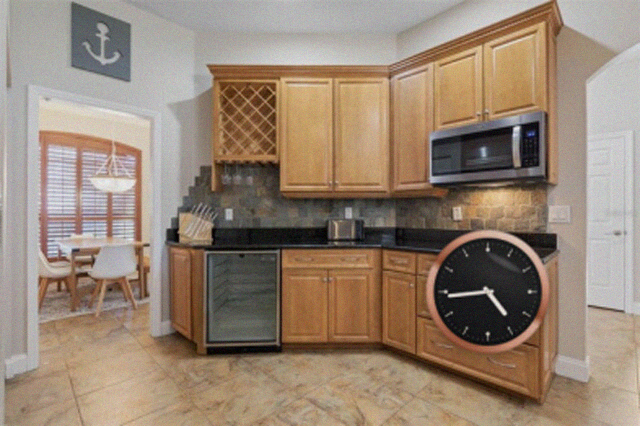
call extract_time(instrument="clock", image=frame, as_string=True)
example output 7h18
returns 4h44
